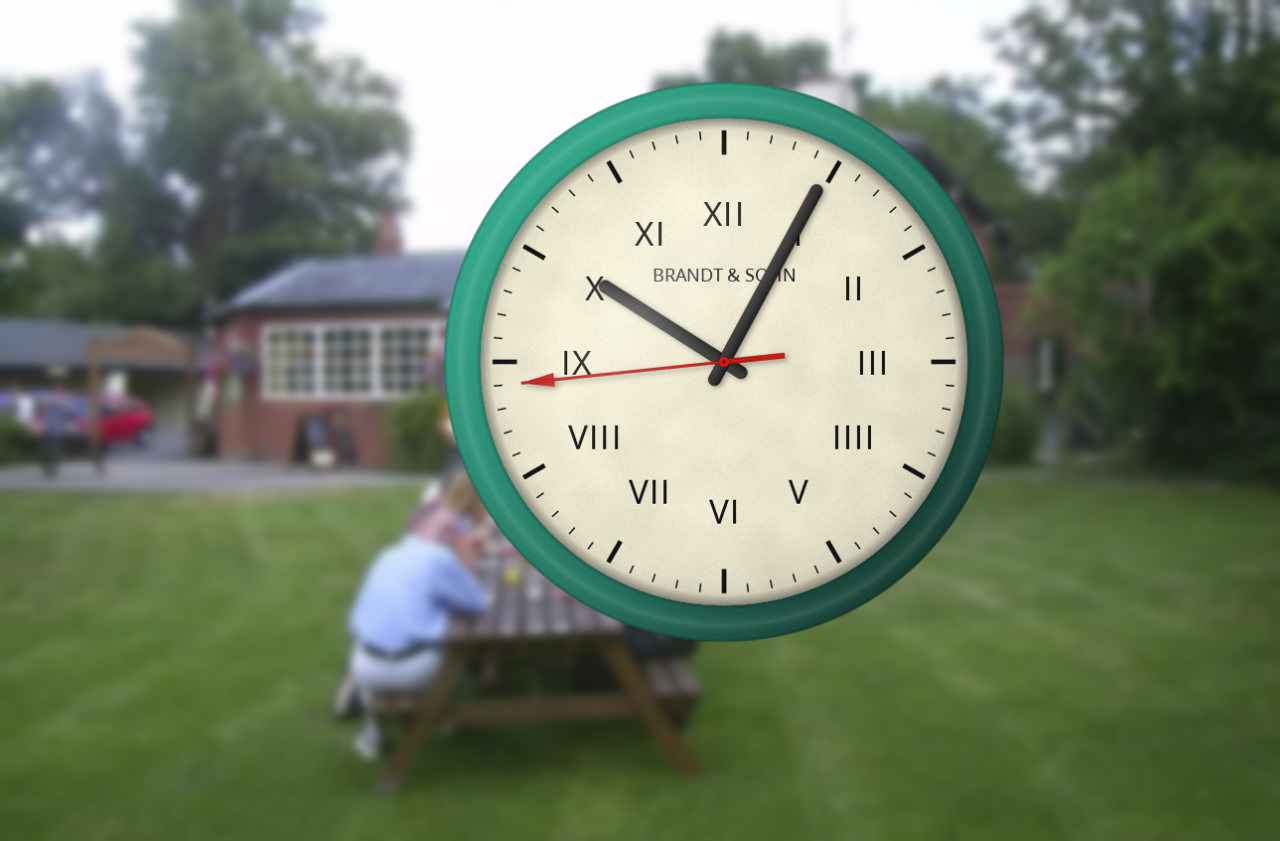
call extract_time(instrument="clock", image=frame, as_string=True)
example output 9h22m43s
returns 10h04m44s
